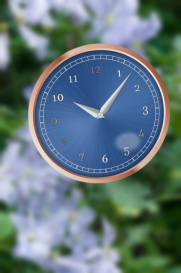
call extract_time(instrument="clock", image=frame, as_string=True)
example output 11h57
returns 10h07
